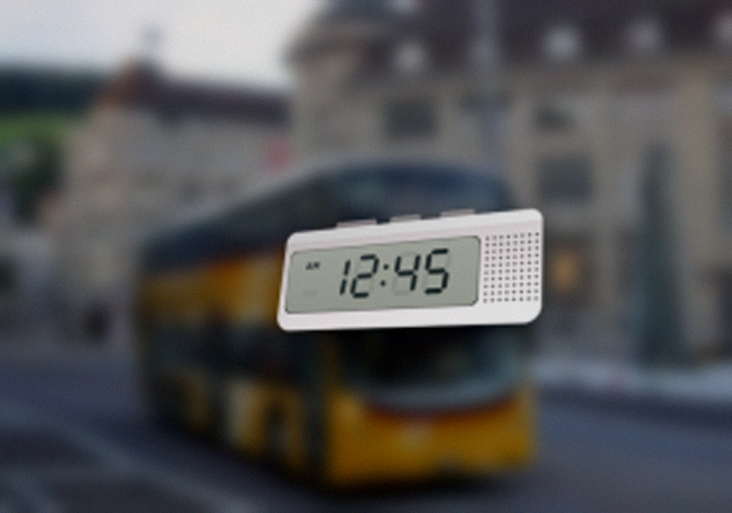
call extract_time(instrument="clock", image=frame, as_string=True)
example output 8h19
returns 12h45
